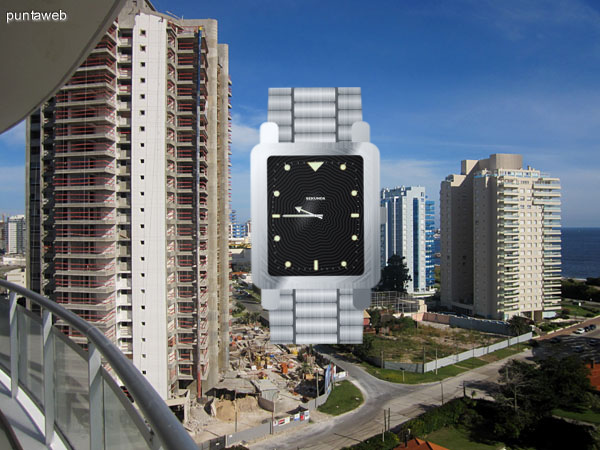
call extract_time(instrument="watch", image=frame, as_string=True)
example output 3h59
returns 9h45
